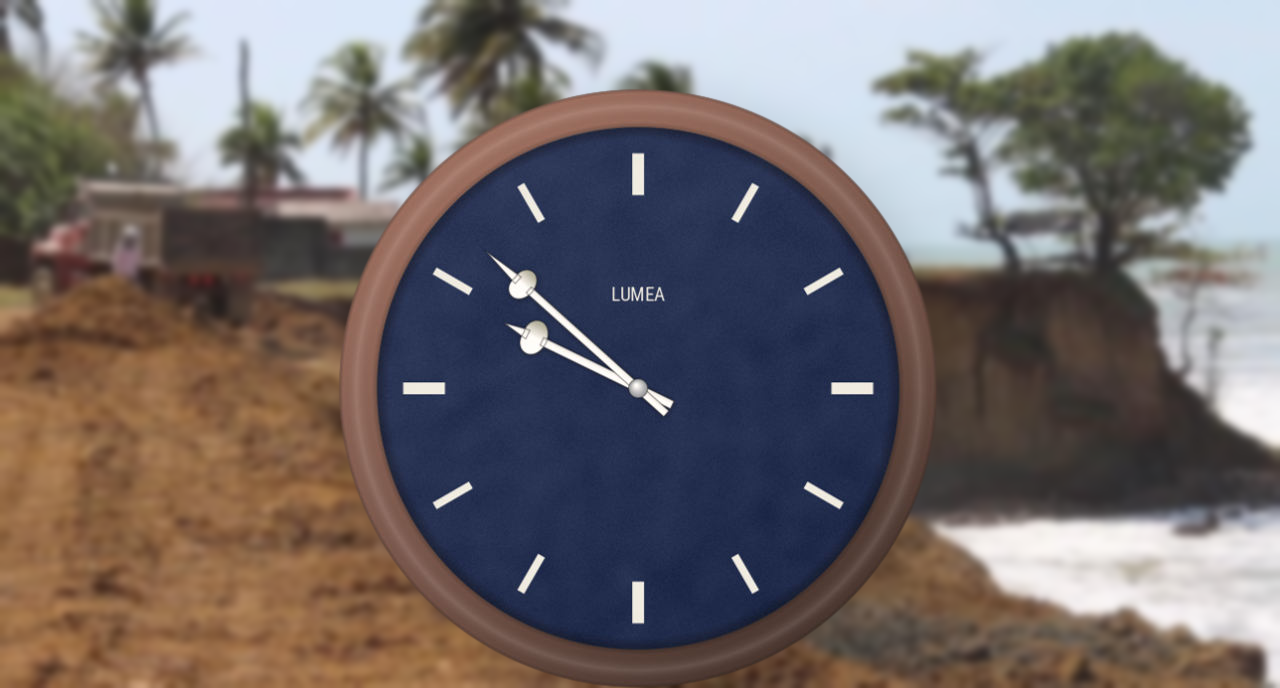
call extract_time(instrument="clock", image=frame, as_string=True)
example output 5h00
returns 9h52
